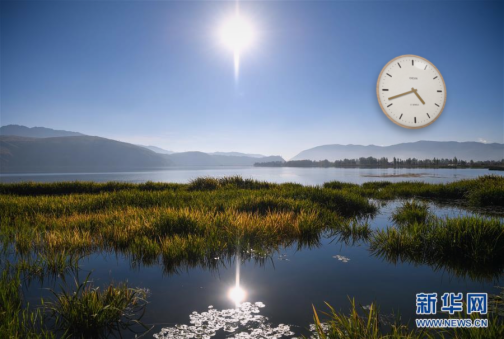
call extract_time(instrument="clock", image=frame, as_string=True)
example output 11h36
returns 4h42
